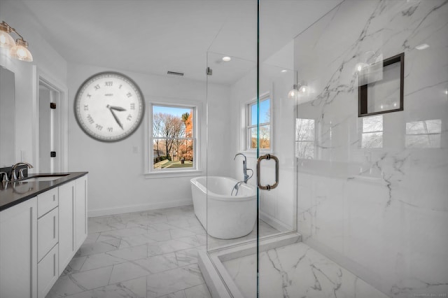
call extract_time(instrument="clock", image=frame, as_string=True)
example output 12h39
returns 3h25
